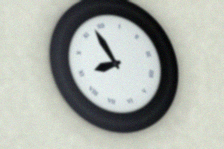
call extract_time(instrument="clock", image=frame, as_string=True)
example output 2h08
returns 8h58
